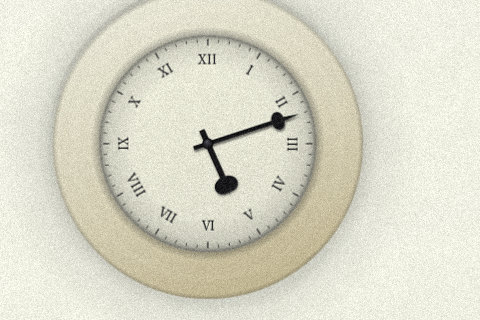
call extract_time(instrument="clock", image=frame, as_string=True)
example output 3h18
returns 5h12
